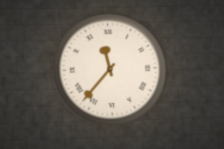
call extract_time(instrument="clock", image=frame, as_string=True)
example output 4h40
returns 11h37
